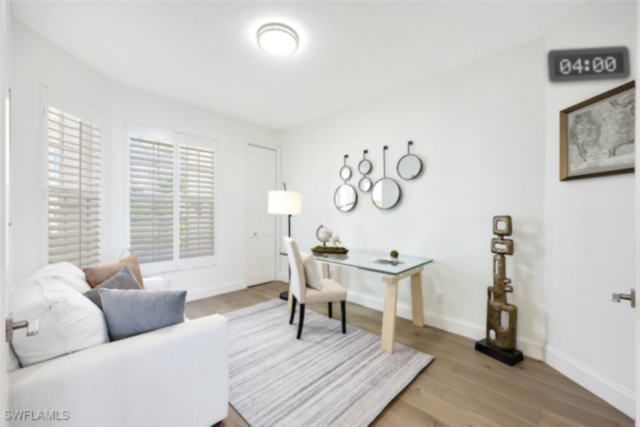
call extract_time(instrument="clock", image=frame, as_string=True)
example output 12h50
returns 4h00
